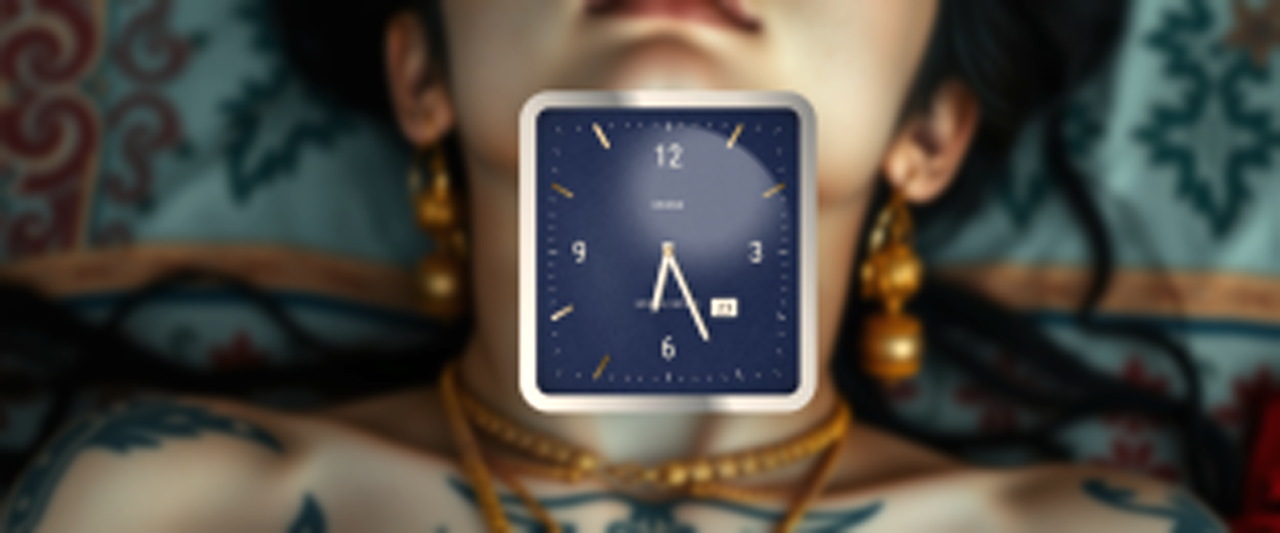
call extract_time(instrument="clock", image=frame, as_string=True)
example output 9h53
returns 6h26
